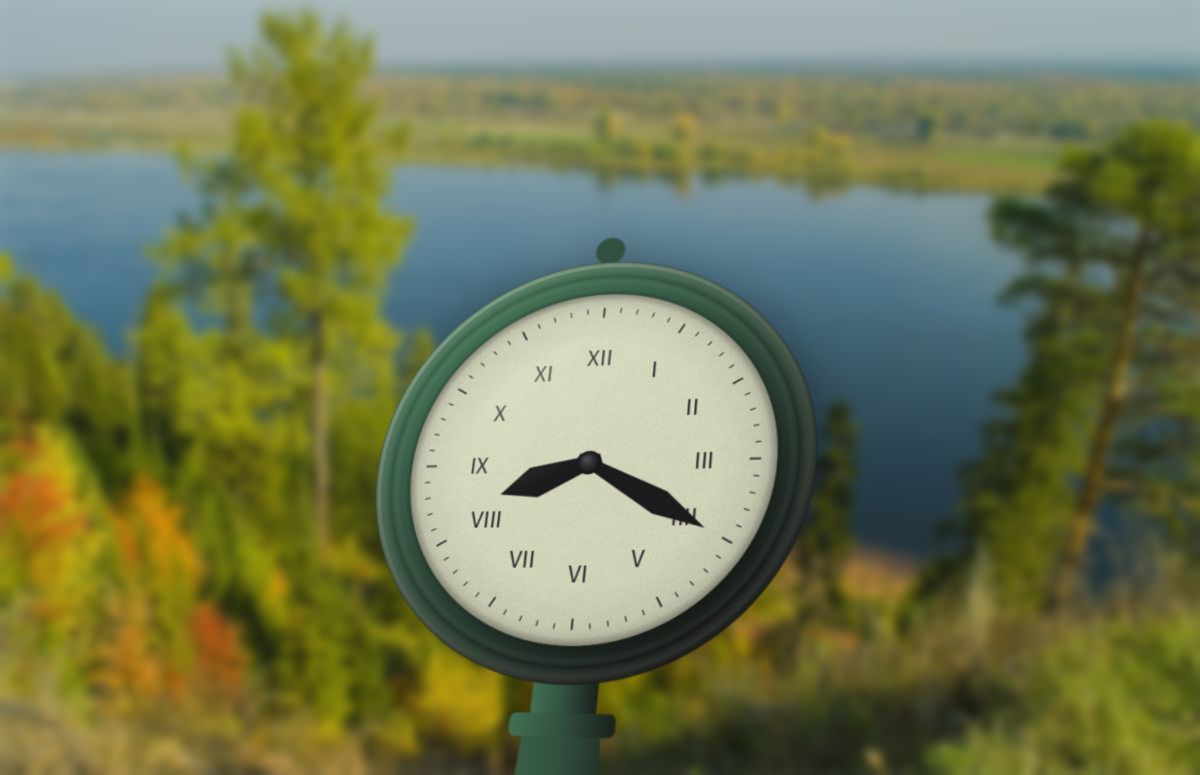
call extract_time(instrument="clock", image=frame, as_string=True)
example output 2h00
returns 8h20
